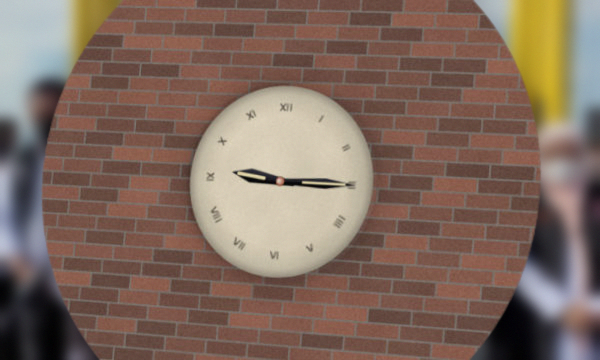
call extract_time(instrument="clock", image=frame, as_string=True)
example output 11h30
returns 9h15
